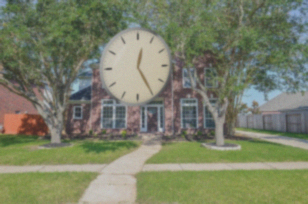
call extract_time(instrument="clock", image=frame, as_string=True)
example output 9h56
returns 12h25
